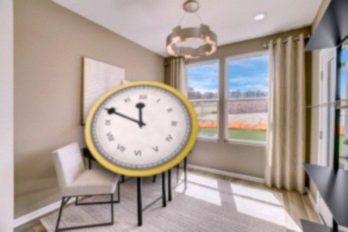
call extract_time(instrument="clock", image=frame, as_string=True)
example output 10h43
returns 11h49
